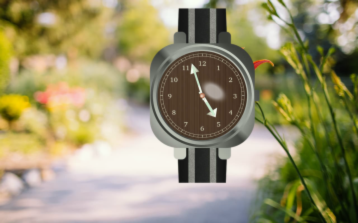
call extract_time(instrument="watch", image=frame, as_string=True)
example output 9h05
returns 4h57
